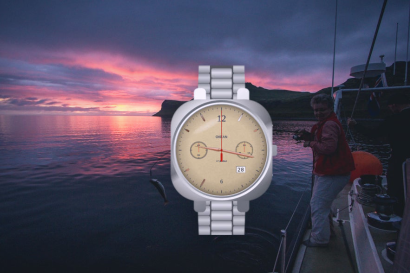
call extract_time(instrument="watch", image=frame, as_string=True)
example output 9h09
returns 9h17
